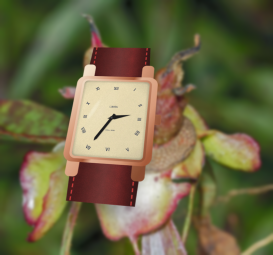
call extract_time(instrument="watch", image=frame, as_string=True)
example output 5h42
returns 2h35
